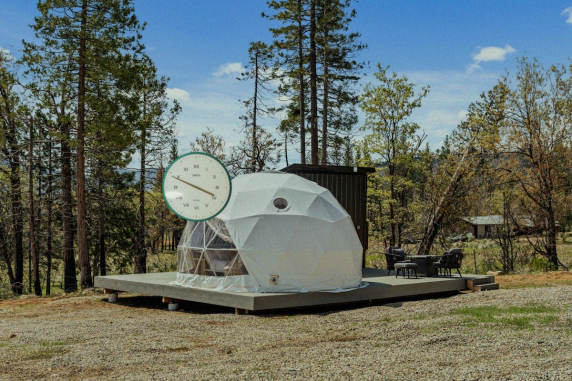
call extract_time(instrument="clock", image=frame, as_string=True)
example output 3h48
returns 3h49
